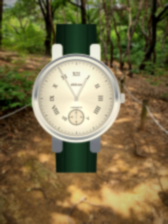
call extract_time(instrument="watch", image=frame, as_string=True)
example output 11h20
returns 12h55
